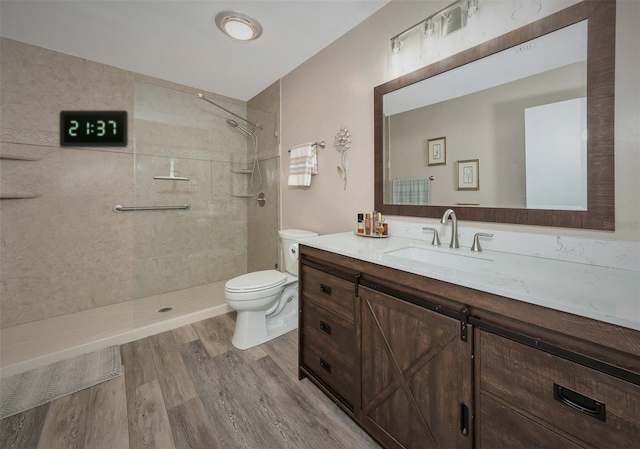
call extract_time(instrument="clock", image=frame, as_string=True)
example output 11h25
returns 21h37
